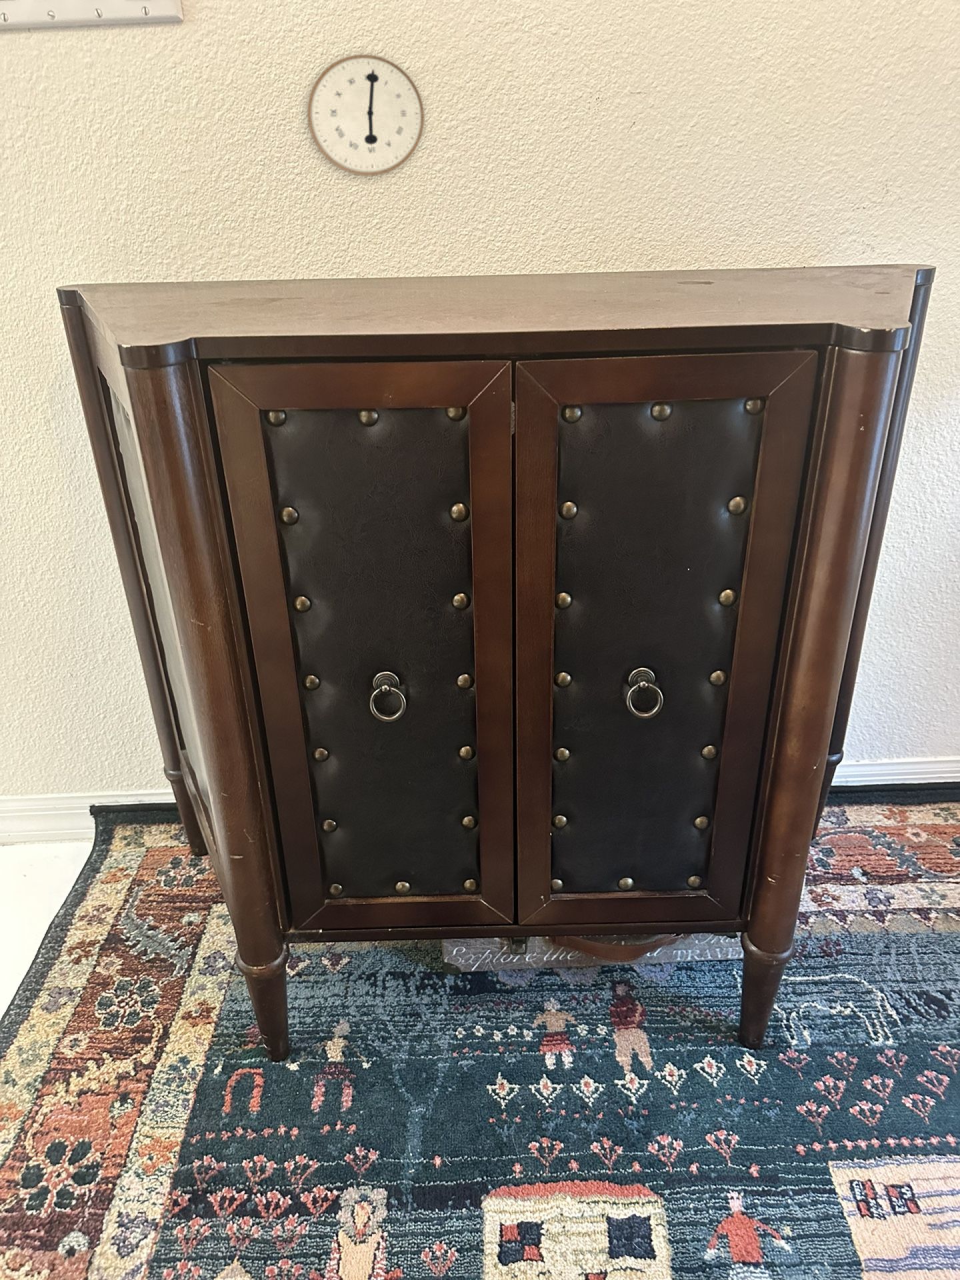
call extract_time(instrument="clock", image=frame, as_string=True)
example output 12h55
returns 6h01
